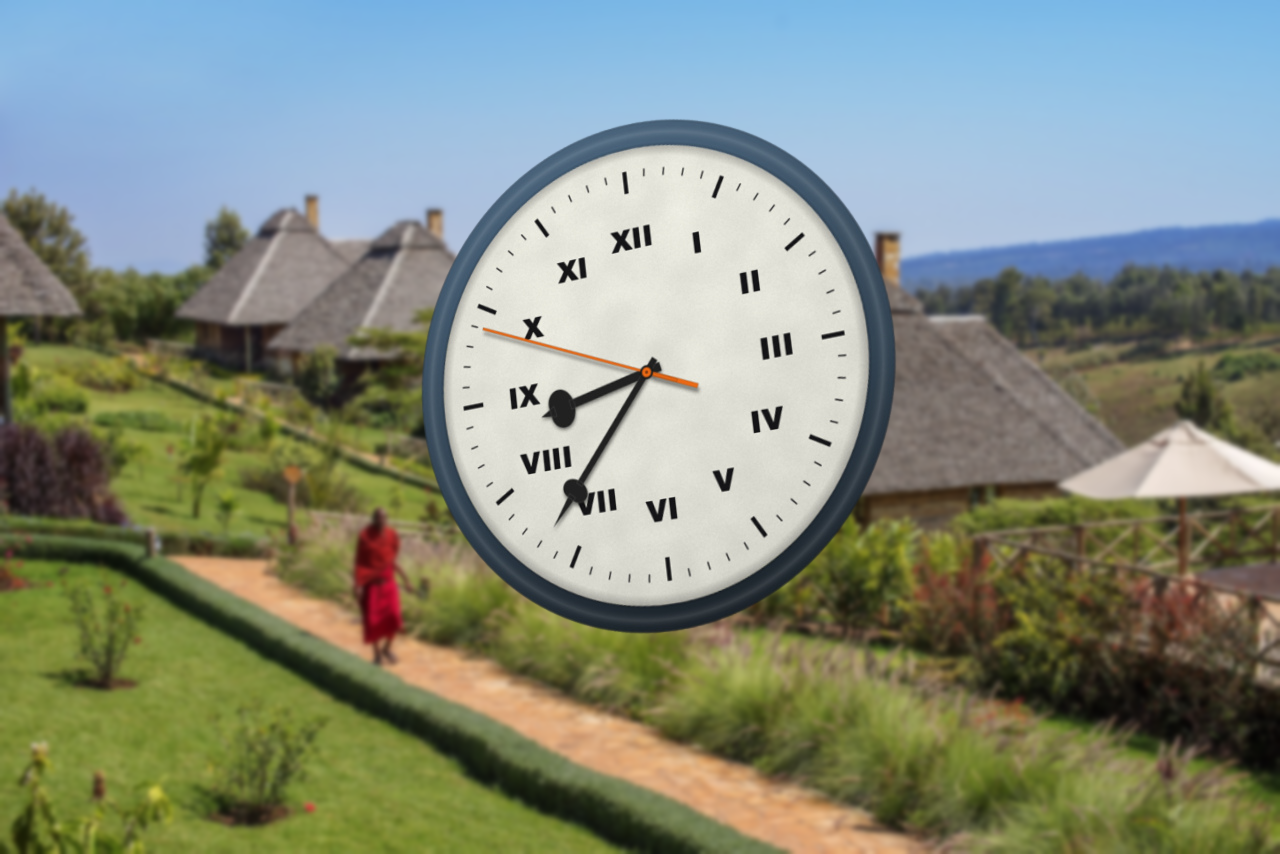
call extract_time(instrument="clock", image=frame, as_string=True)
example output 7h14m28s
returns 8h36m49s
